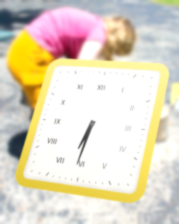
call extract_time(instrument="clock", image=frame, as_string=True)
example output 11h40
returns 6h31
